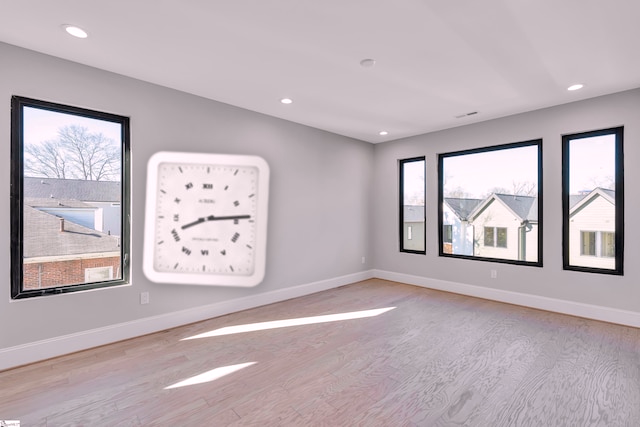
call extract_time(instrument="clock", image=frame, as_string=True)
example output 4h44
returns 8h14
